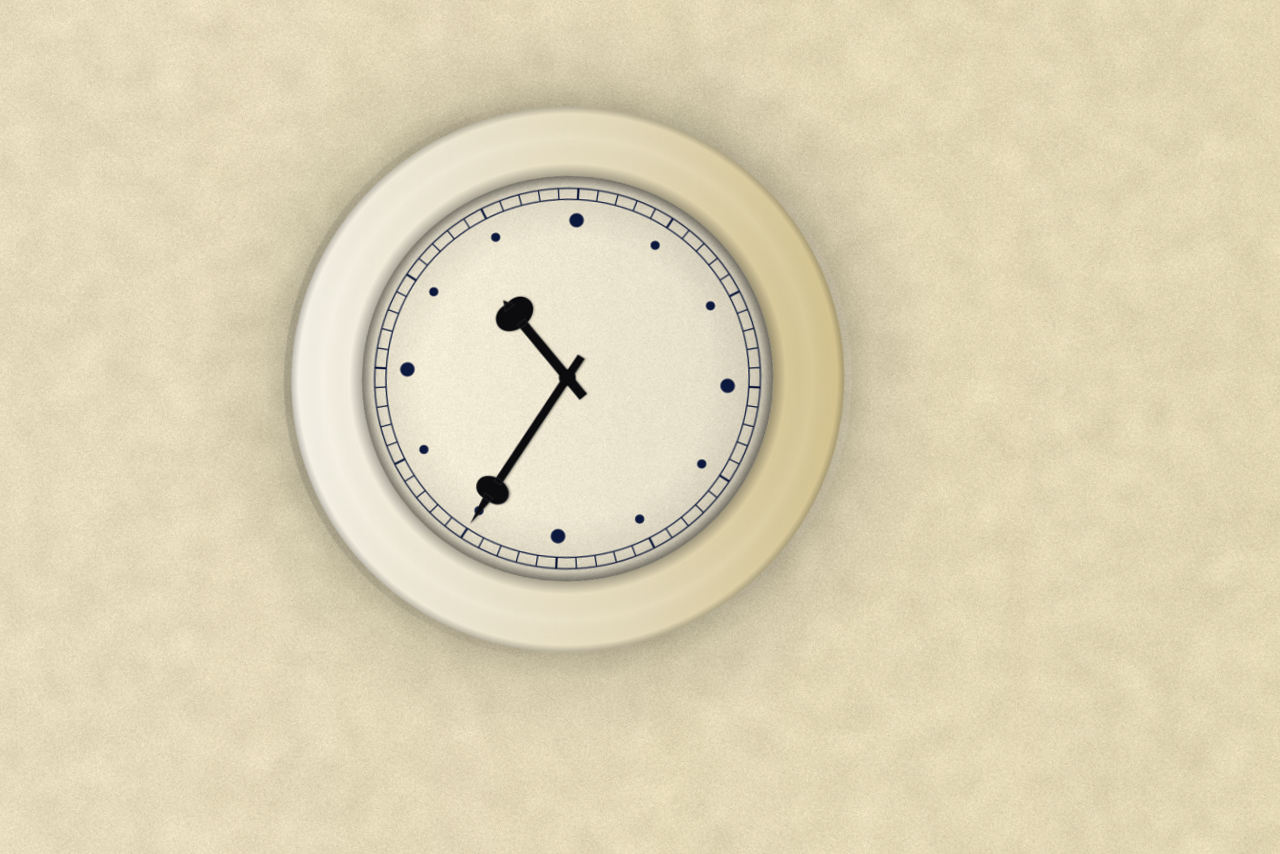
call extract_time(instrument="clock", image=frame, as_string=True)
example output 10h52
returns 10h35
